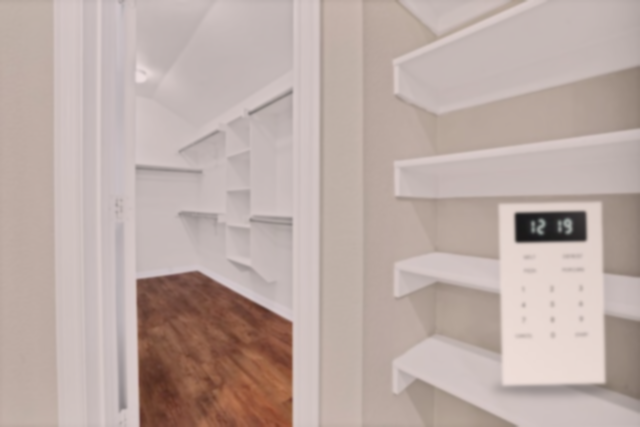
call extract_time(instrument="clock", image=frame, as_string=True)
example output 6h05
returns 12h19
